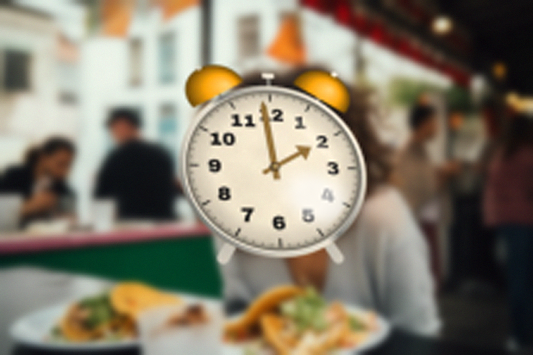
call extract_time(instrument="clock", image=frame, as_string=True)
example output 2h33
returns 1h59
